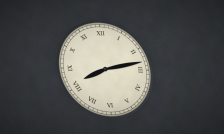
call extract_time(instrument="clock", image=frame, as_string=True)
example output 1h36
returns 8h13
